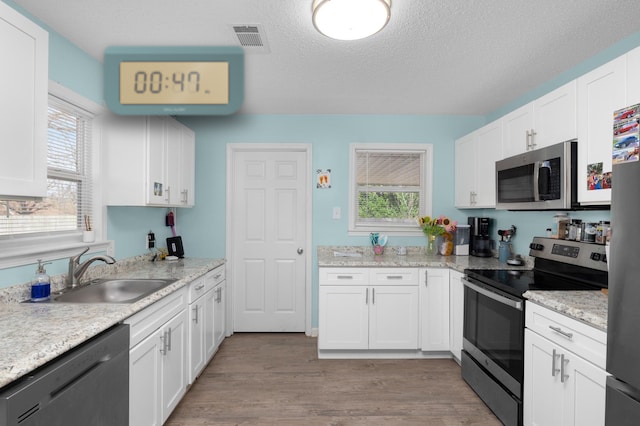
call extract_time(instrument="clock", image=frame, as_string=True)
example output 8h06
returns 0h47
